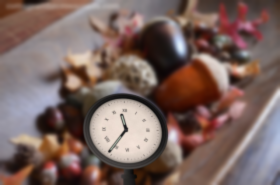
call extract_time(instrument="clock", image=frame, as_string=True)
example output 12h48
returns 11h36
